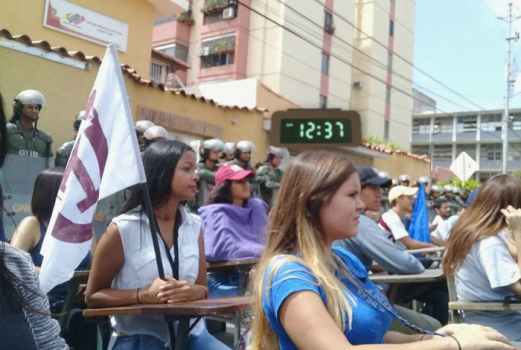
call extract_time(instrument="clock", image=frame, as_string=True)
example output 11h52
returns 12h37
